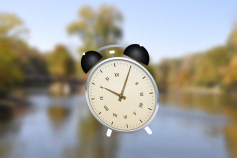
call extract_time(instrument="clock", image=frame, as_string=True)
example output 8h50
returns 10h05
